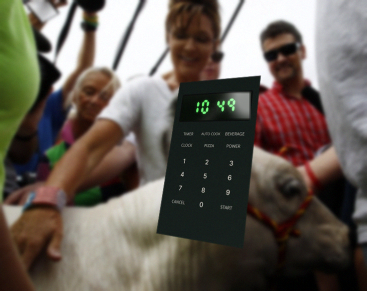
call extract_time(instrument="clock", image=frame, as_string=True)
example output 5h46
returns 10h49
